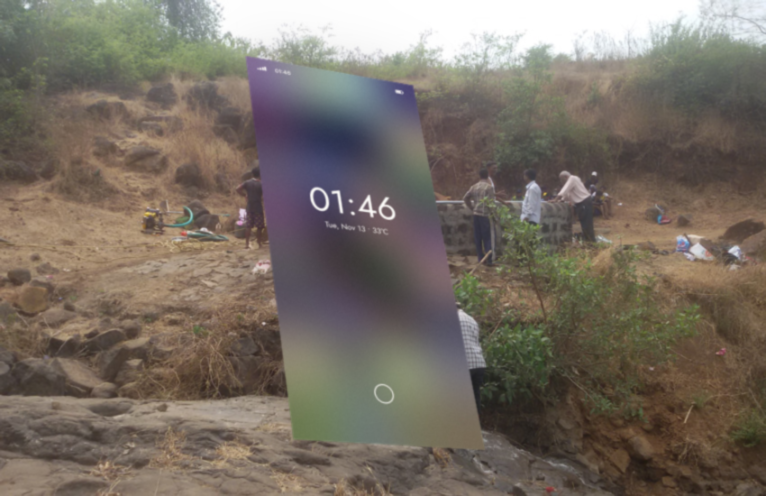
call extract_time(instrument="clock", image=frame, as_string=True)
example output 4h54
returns 1h46
